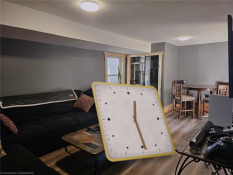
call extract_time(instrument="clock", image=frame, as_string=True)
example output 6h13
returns 12h29
